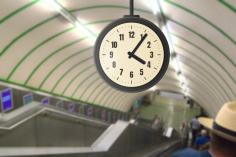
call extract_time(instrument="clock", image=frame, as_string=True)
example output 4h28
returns 4h06
